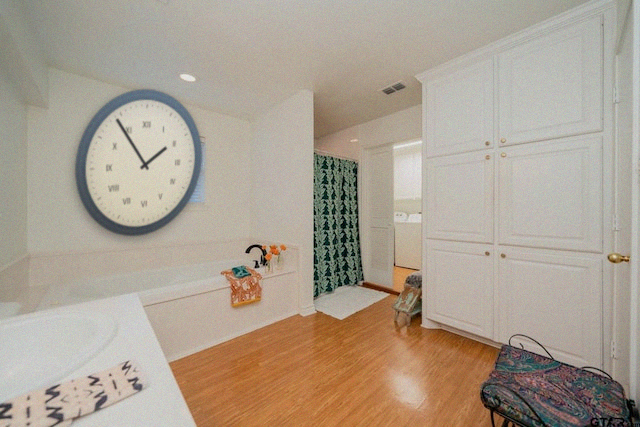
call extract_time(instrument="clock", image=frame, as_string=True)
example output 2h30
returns 1h54
